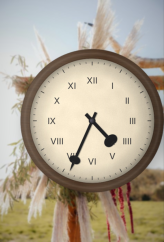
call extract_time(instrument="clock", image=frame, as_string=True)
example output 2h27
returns 4h34
